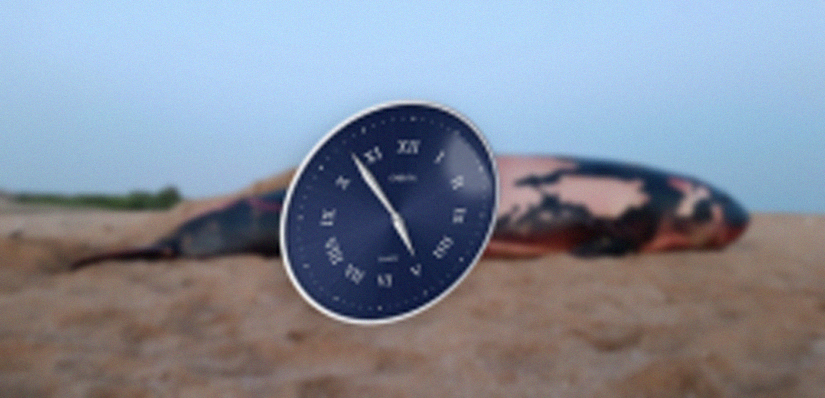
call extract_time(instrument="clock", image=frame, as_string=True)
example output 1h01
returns 4h53
